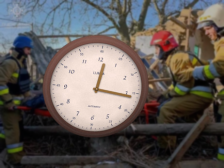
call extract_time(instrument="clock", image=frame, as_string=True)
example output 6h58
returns 12h16
